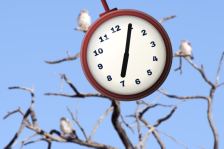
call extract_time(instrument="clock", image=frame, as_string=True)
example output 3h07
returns 7h05
